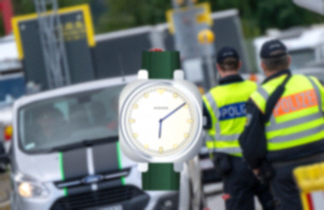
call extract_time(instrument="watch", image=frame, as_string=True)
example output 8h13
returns 6h09
